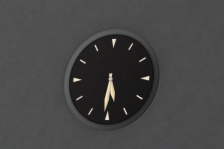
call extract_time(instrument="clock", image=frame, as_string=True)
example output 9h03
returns 5h31
